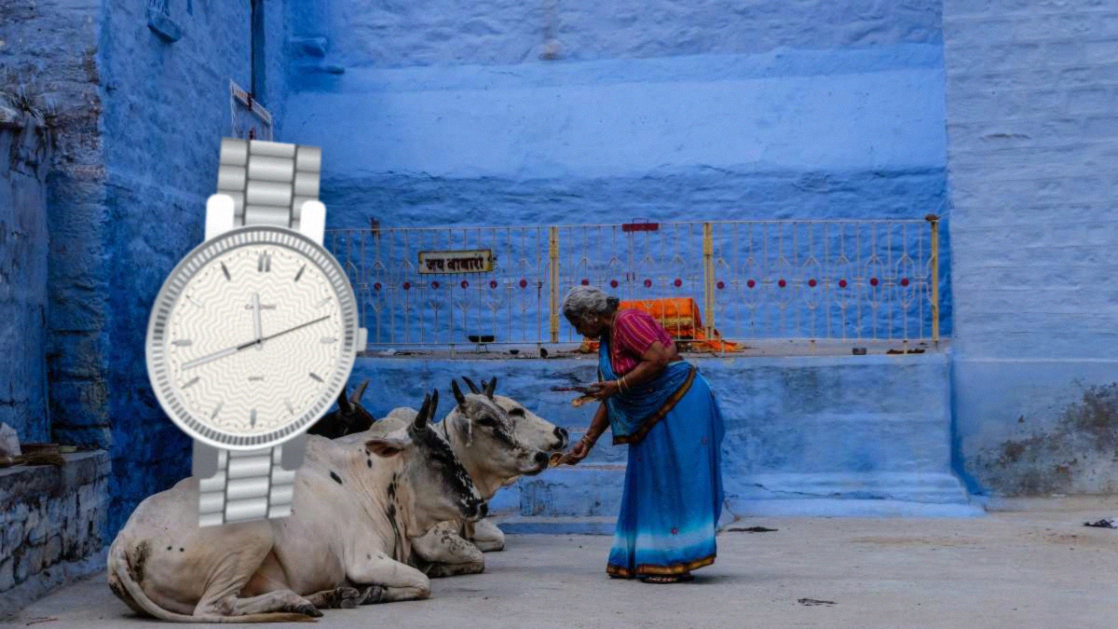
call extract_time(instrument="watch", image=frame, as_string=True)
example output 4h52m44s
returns 11h42m12s
